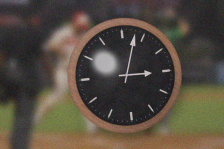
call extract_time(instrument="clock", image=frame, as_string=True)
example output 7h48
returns 3h03
